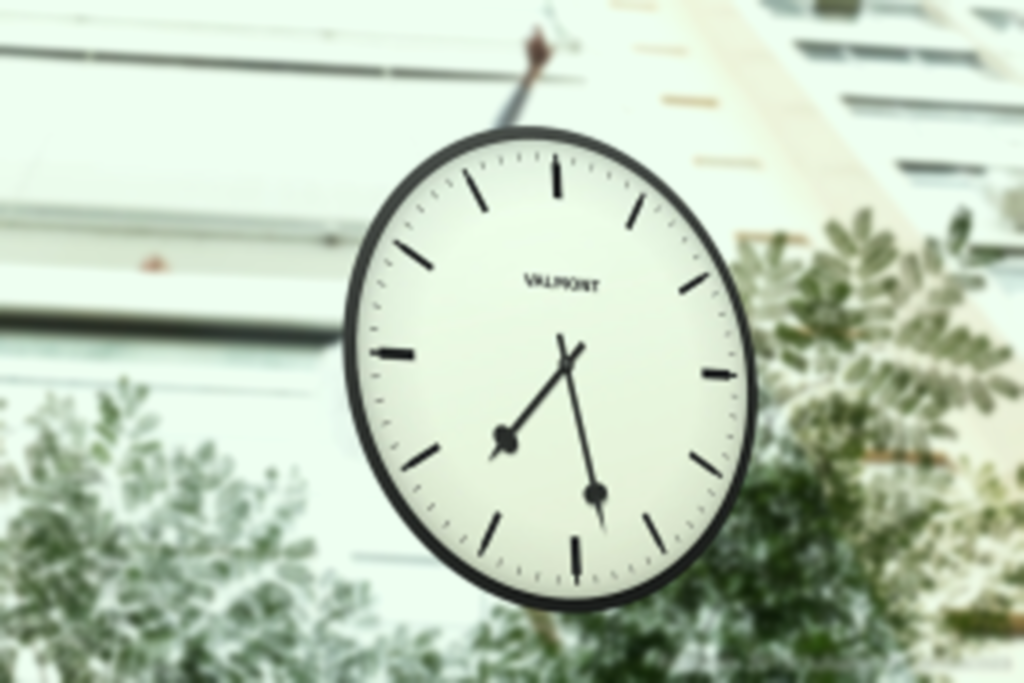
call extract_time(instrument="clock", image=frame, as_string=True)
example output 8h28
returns 7h28
